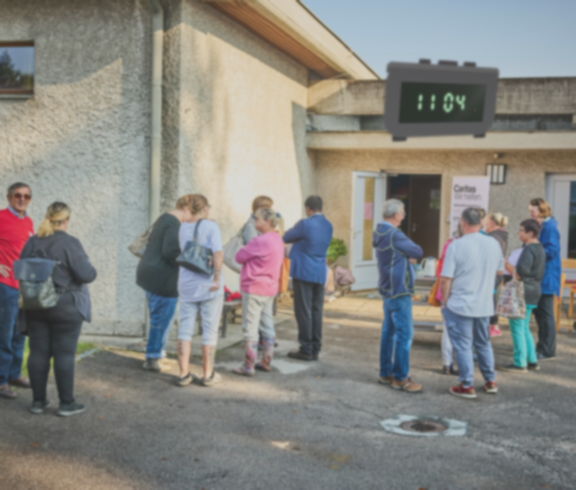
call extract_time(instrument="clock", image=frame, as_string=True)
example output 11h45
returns 11h04
